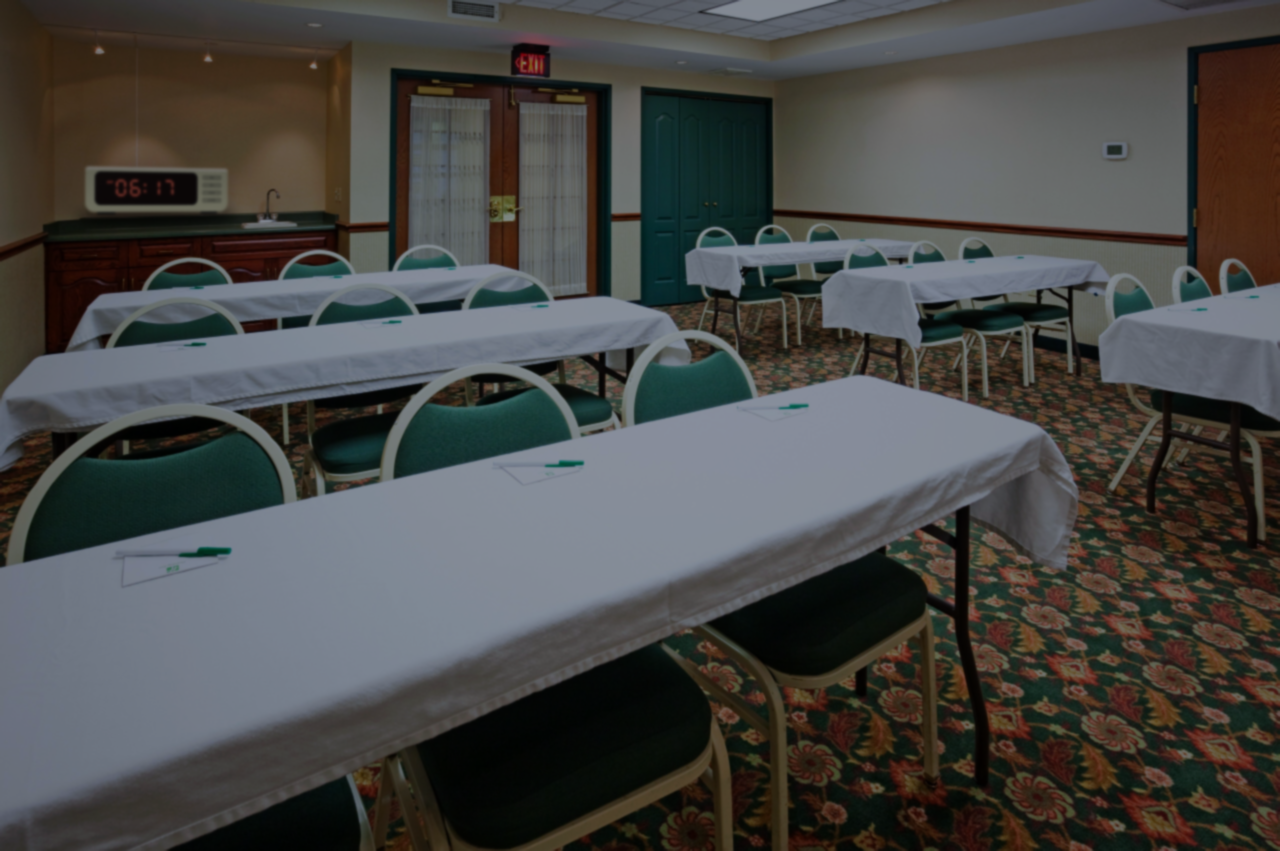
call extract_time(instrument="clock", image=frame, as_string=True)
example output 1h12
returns 6h17
